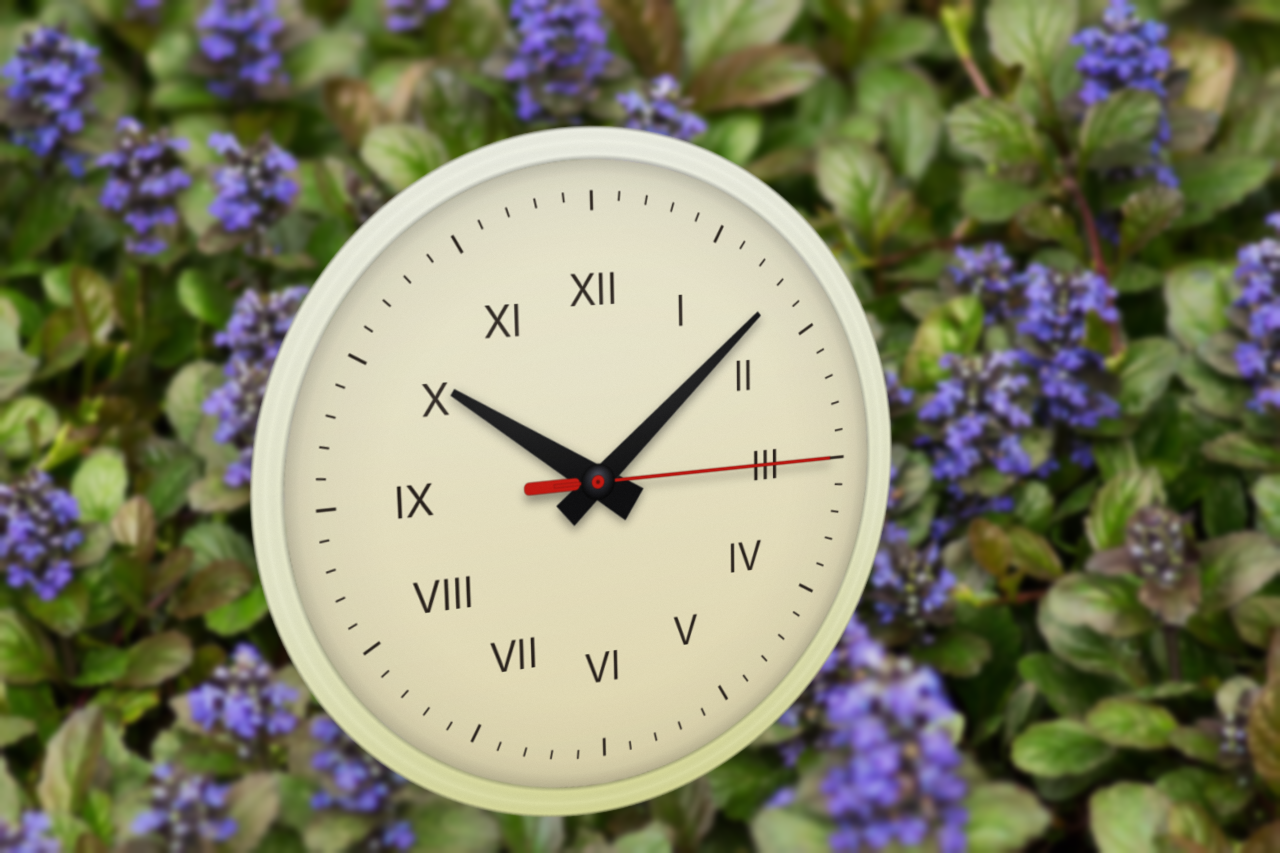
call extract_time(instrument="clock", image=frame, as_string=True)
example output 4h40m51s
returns 10h08m15s
